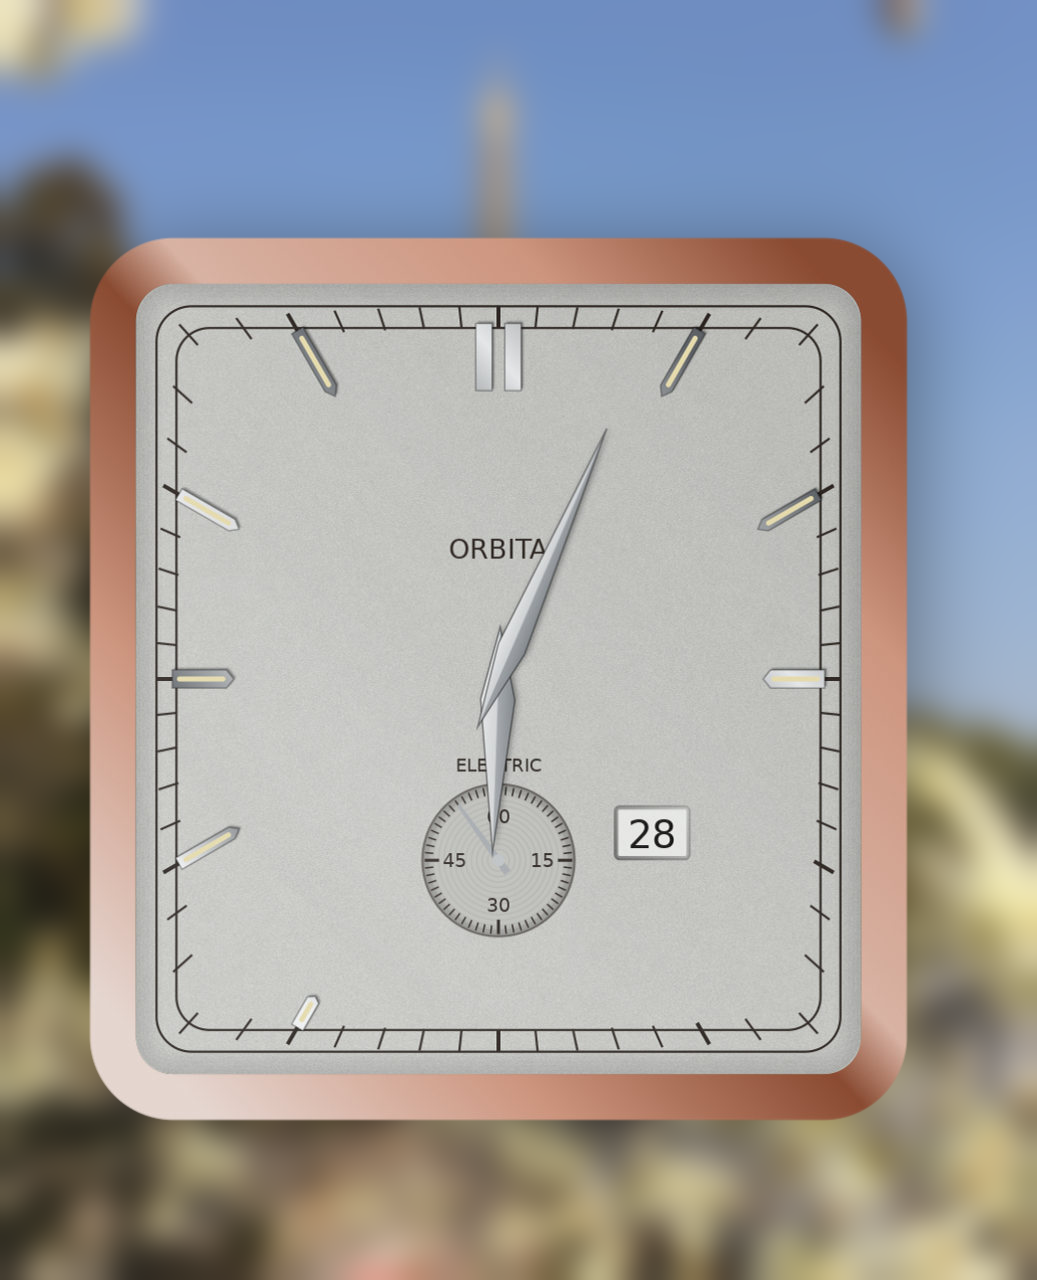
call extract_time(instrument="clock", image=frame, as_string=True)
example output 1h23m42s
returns 6h03m54s
